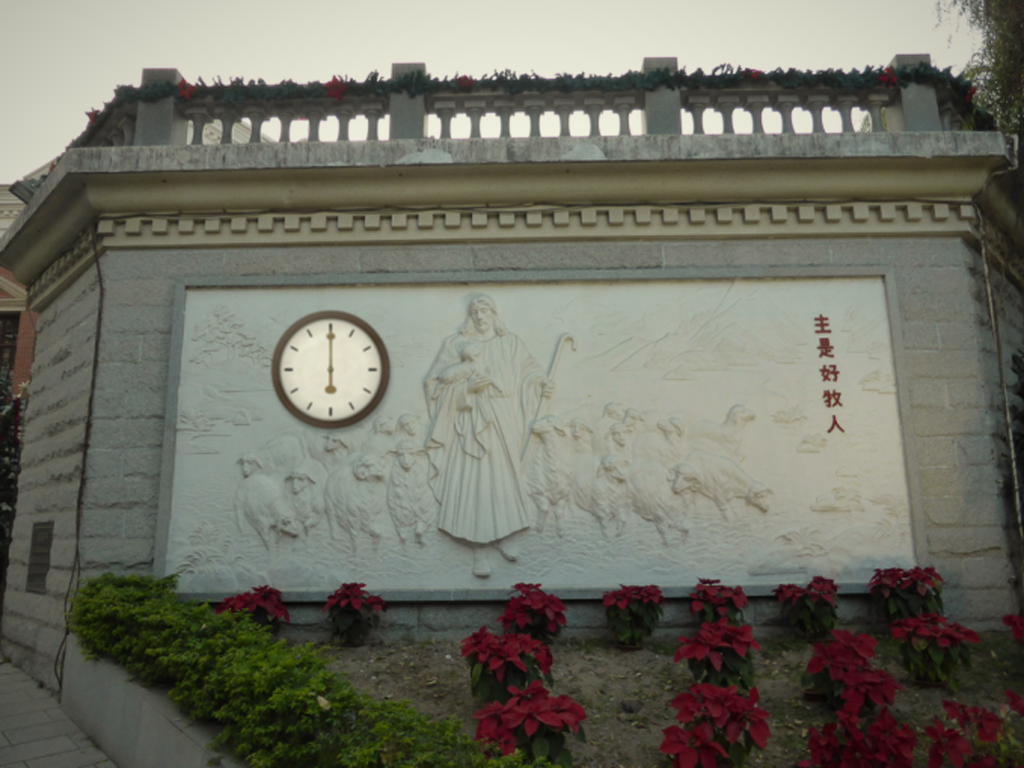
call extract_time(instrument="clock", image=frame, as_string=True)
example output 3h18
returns 6h00
